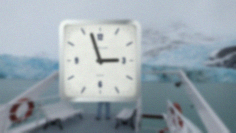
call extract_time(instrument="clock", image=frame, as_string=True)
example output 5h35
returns 2h57
